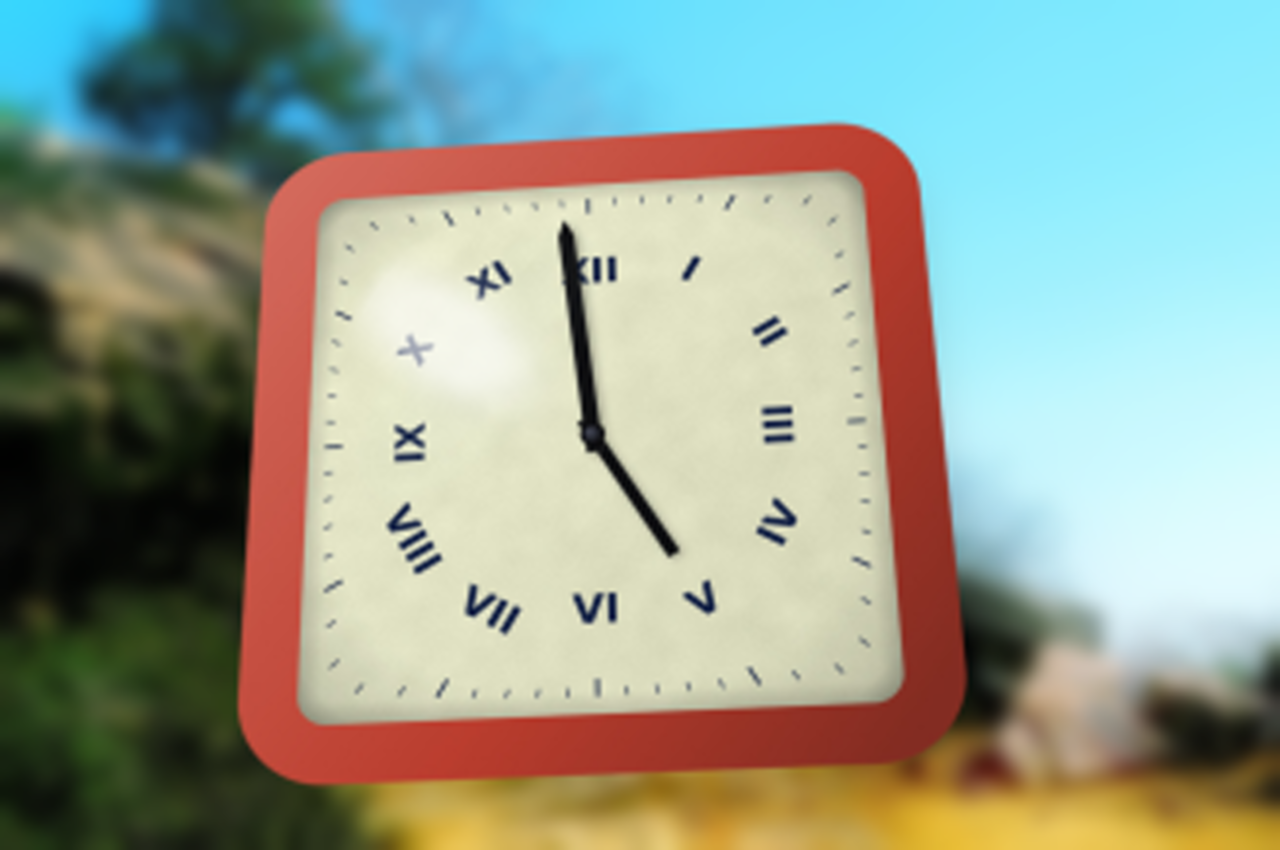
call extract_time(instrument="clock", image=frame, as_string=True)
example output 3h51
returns 4h59
